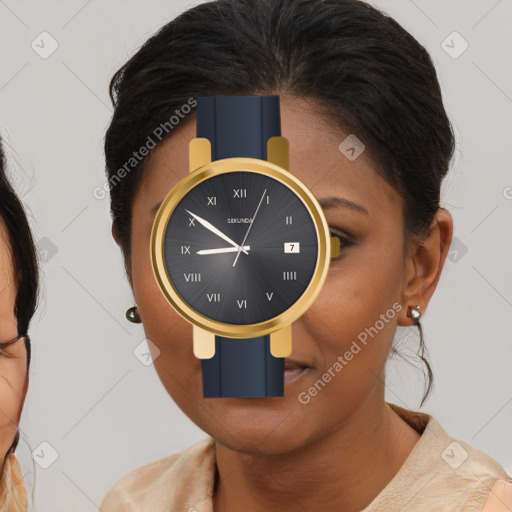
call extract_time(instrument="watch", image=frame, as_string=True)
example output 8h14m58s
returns 8h51m04s
